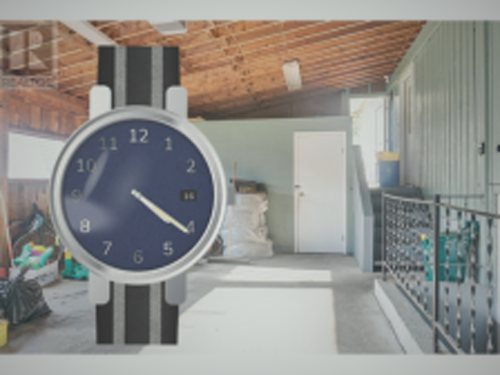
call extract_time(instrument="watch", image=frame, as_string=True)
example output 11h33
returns 4h21
